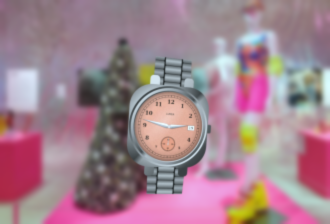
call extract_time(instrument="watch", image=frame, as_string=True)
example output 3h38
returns 2h47
